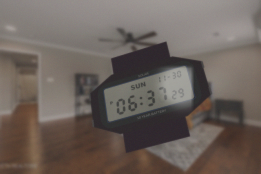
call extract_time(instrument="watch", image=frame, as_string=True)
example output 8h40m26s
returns 6h37m29s
